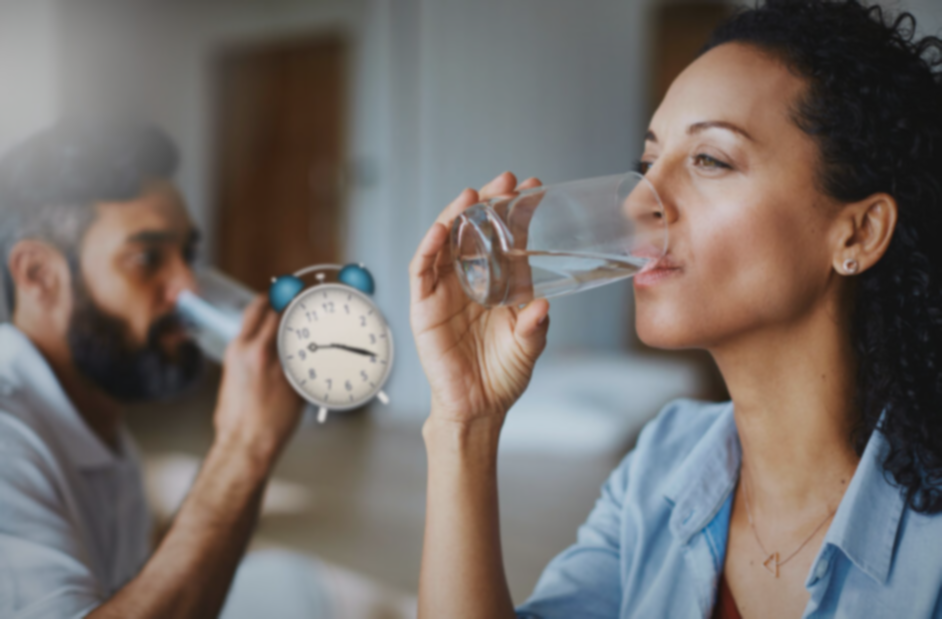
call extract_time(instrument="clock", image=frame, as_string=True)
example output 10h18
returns 9h19
